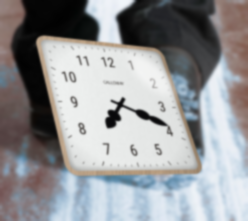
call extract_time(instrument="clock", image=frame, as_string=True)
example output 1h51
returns 7h19
